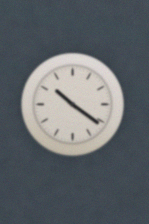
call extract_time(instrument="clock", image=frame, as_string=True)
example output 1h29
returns 10h21
